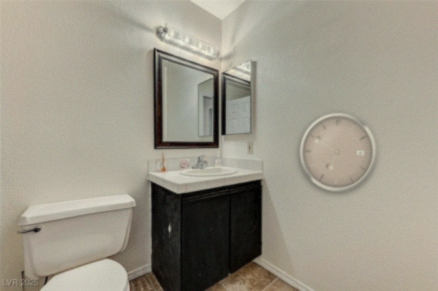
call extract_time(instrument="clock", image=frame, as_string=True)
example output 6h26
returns 6h50
